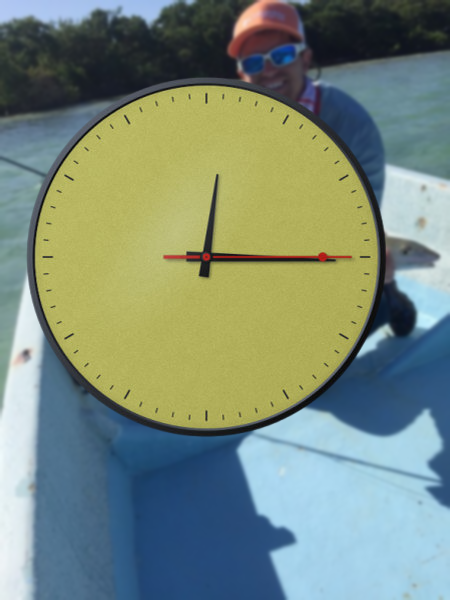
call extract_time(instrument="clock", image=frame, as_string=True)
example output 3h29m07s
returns 12h15m15s
